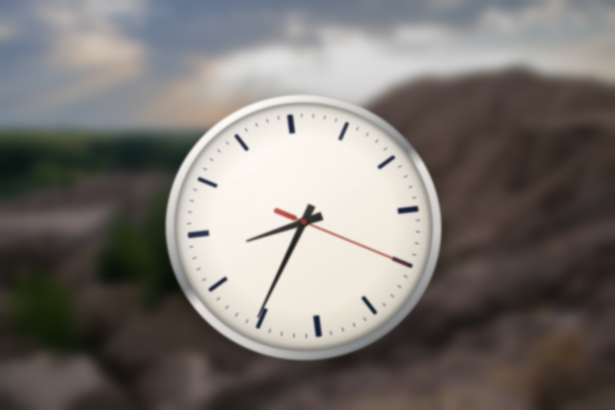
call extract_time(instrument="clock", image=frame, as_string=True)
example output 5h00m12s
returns 8h35m20s
